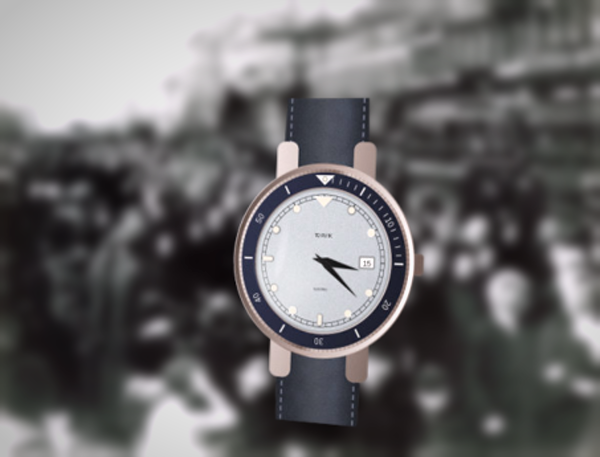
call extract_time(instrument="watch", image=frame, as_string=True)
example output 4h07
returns 3h22
